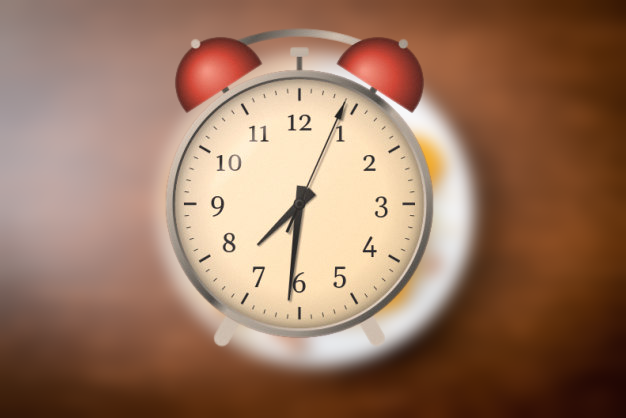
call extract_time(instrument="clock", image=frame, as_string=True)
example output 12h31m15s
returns 7h31m04s
